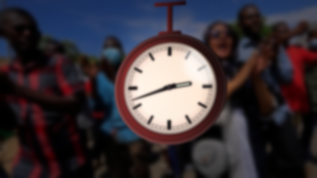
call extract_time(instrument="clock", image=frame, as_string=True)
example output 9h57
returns 2h42
